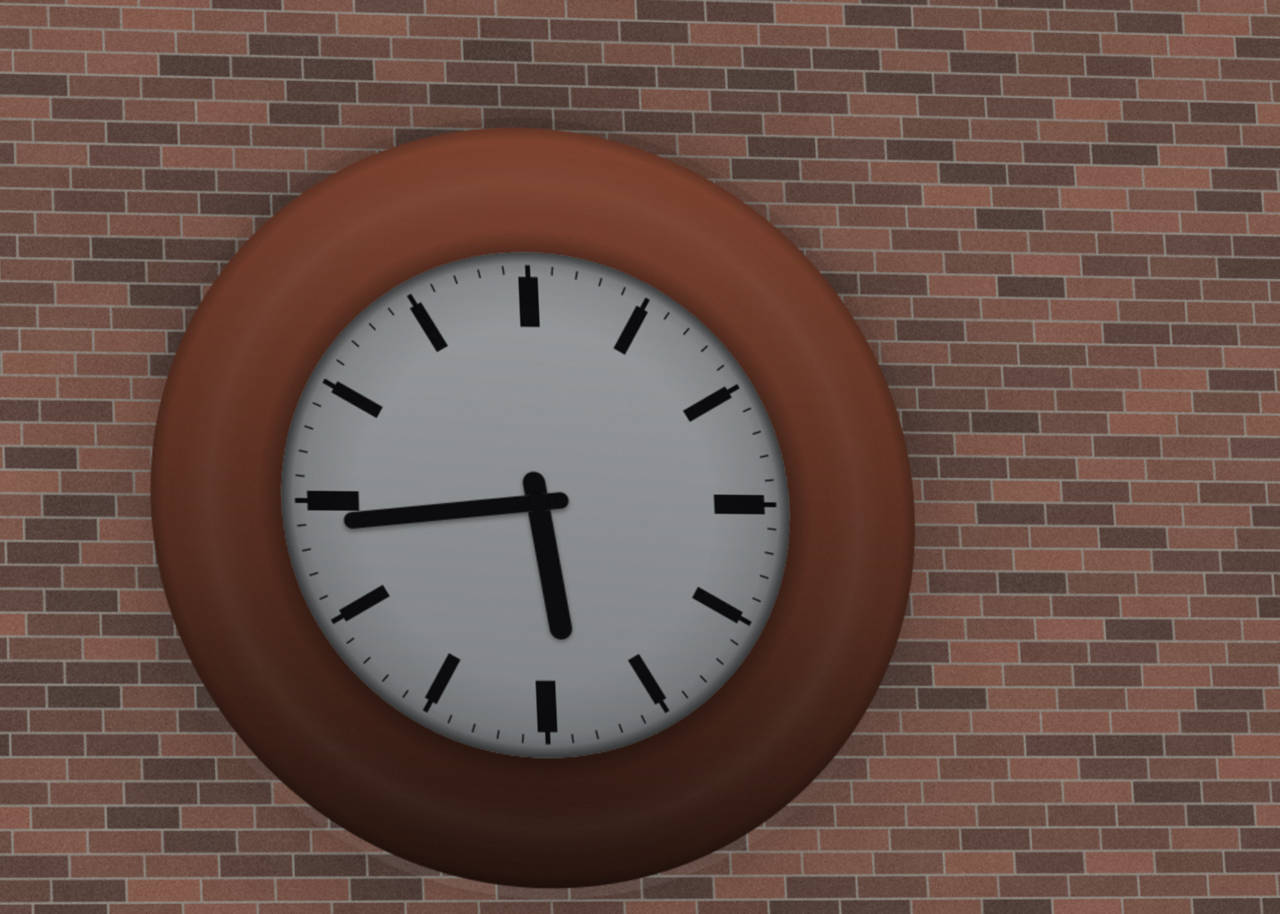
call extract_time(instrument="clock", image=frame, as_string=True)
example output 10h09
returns 5h44
